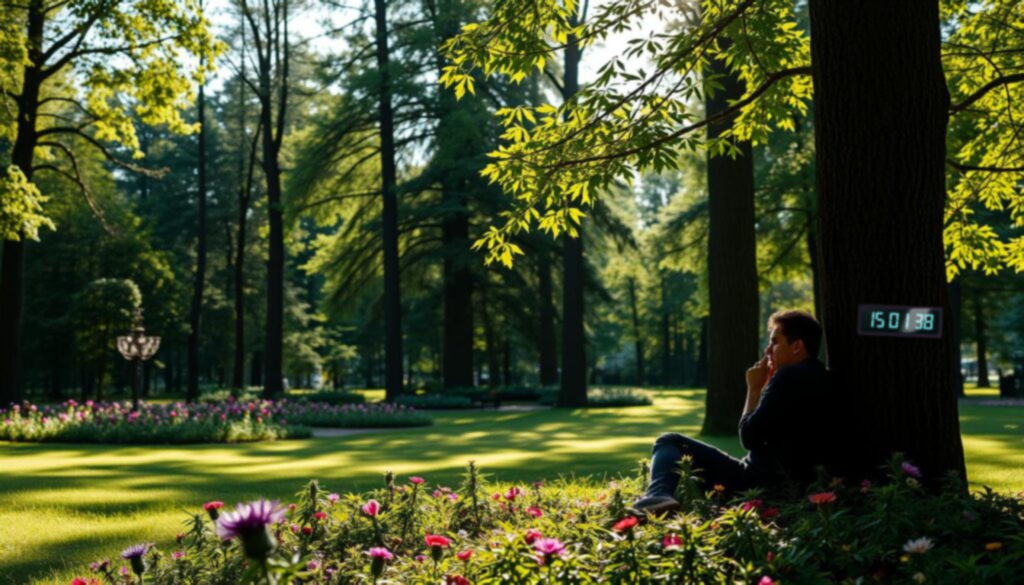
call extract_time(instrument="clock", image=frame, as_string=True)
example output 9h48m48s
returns 15h01m38s
